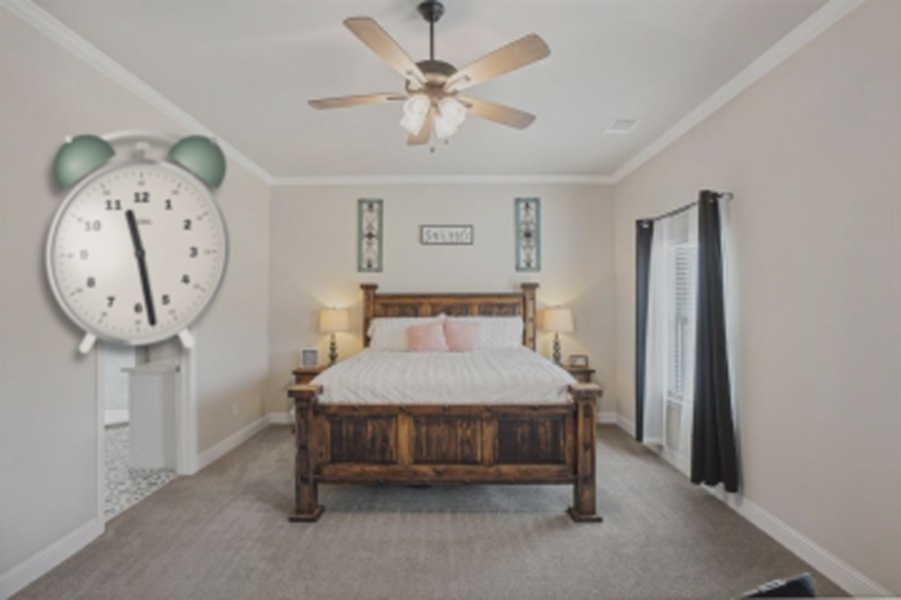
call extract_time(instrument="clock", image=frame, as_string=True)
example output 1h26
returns 11h28
